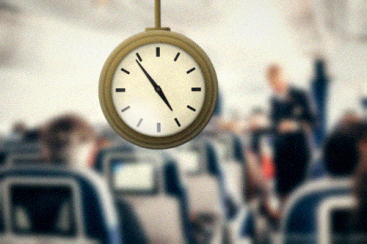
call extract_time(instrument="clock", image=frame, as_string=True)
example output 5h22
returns 4h54
